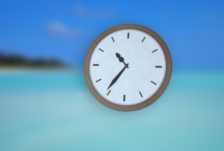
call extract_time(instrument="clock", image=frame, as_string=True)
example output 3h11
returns 10h36
